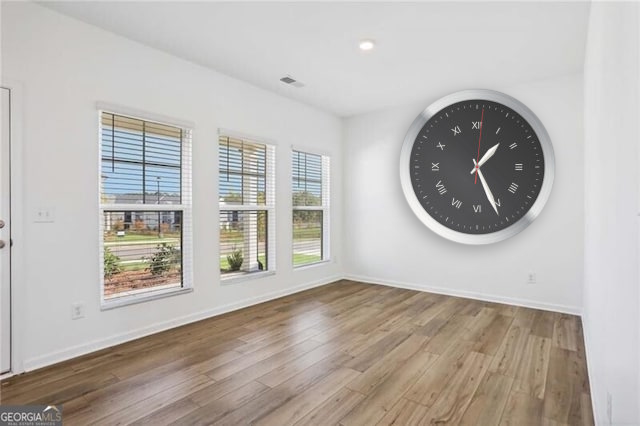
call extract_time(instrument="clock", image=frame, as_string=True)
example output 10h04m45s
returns 1h26m01s
